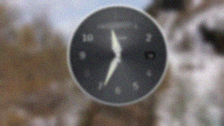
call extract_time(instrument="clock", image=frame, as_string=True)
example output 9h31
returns 11h34
